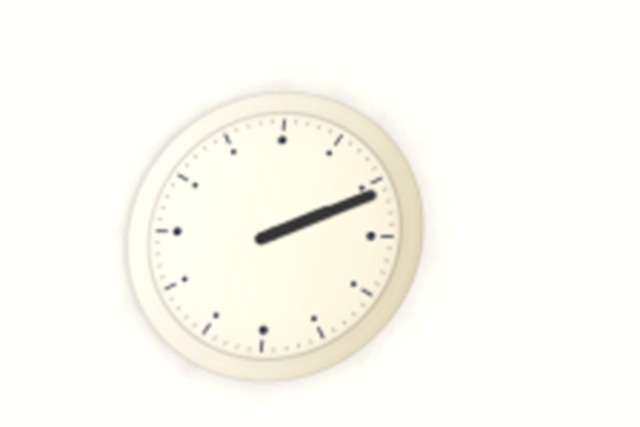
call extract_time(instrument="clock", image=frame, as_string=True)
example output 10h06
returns 2h11
